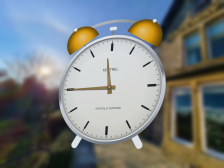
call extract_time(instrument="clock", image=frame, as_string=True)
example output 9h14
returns 11h45
